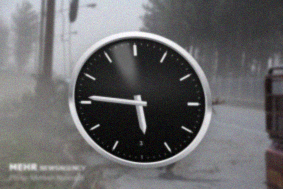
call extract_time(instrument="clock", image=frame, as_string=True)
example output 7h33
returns 5h46
